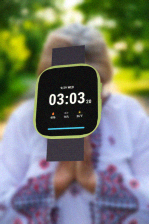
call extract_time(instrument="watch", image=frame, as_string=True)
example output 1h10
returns 3h03
